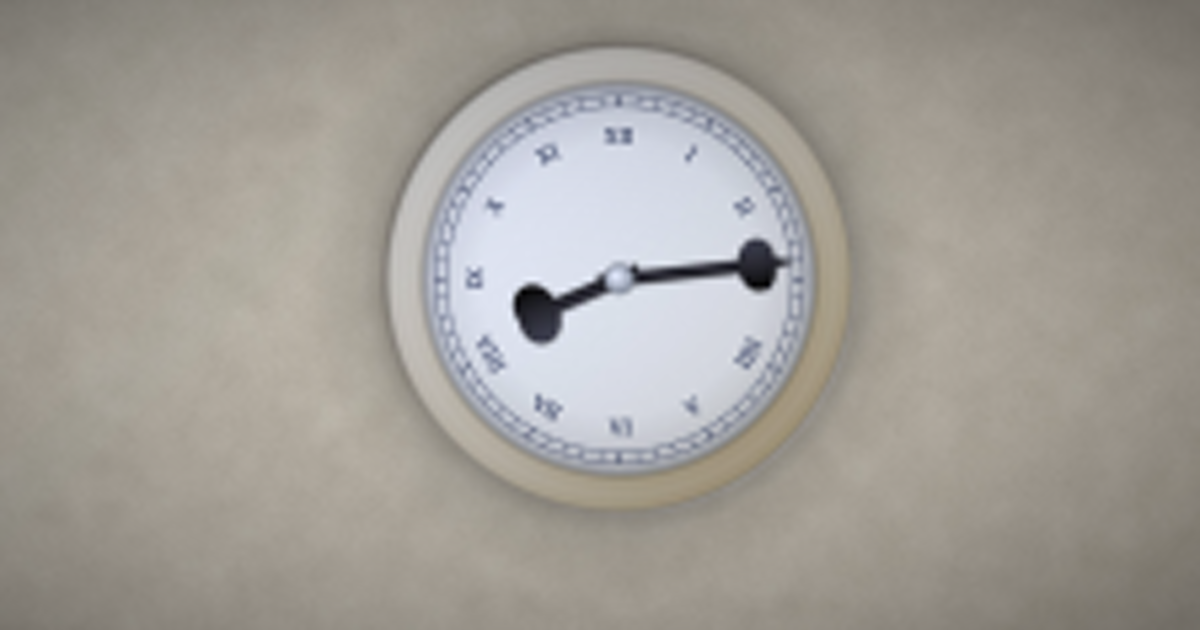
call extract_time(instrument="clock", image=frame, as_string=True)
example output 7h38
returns 8h14
